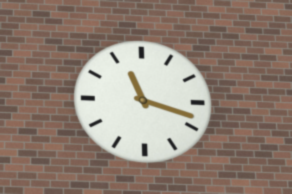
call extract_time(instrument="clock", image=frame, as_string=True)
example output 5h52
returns 11h18
